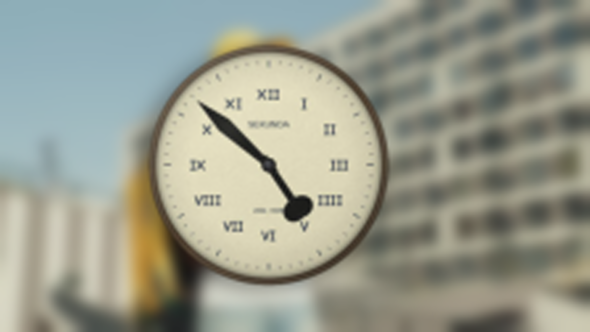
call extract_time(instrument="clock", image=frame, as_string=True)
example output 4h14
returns 4h52
